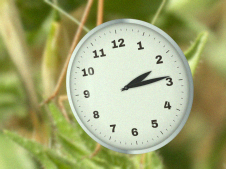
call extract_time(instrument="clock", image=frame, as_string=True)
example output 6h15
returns 2h14
